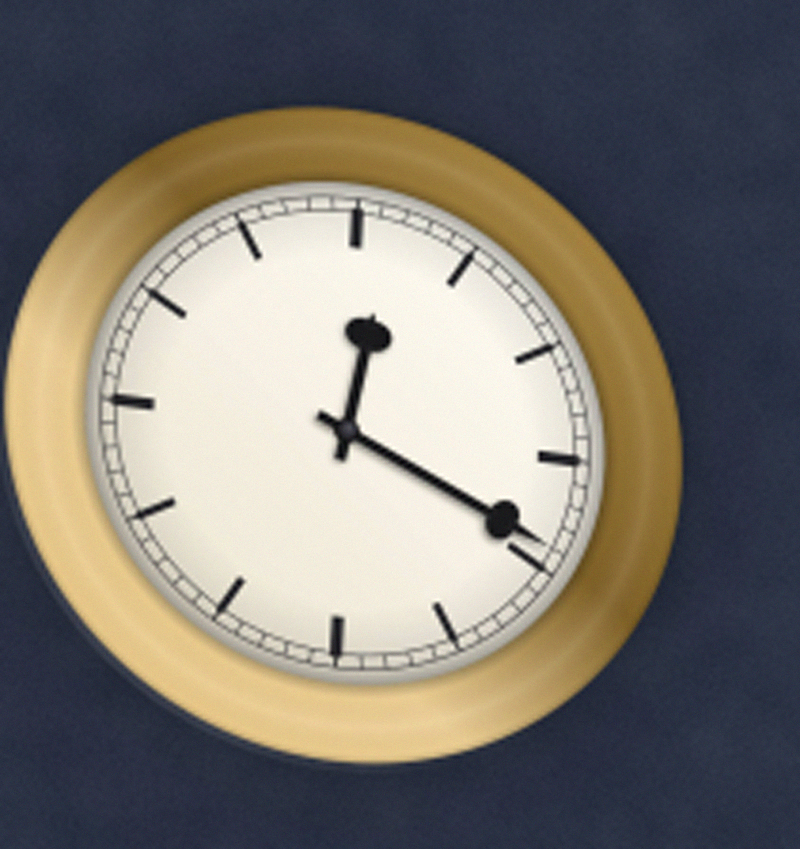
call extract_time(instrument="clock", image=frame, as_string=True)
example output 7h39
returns 12h19
